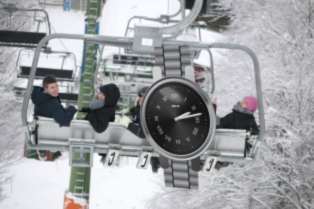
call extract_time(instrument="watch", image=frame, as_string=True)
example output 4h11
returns 2h13
